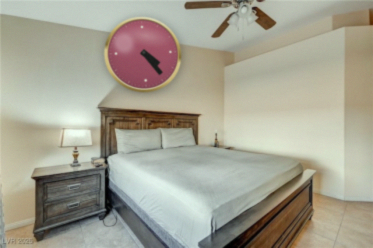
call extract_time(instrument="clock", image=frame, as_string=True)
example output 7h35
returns 4h24
